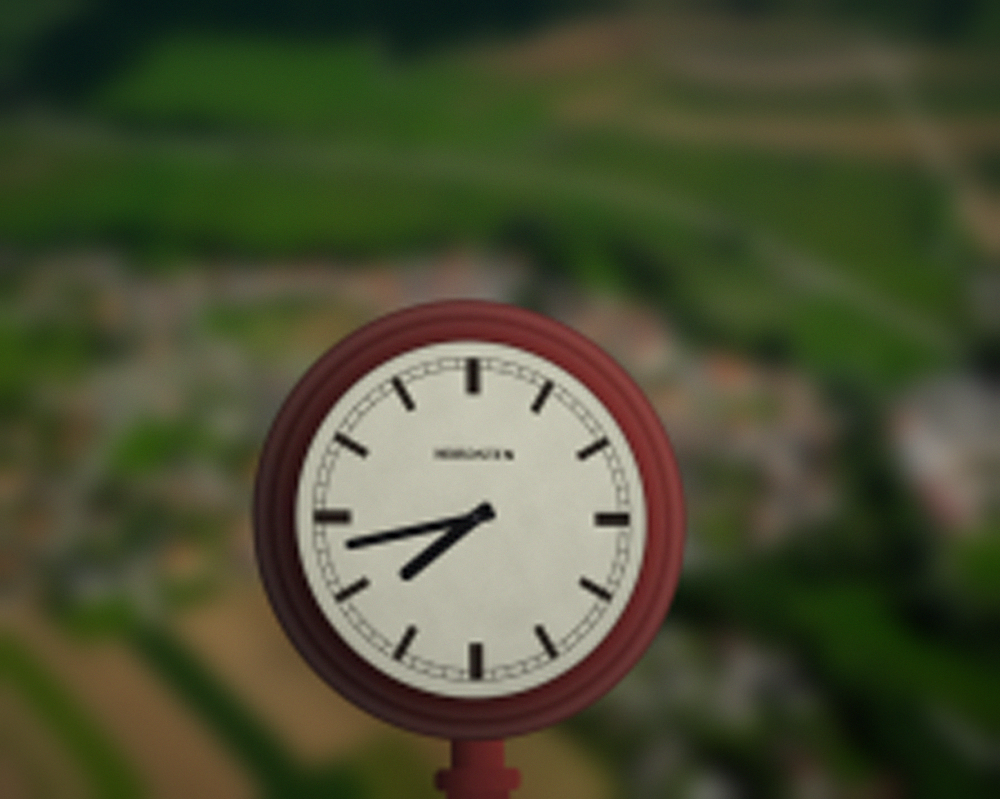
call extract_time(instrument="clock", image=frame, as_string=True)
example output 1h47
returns 7h43
